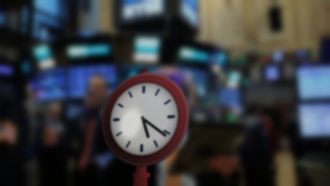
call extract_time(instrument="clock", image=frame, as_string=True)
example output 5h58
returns 5h21
